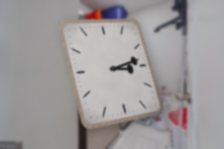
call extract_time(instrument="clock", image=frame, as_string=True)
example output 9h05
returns 3h13
